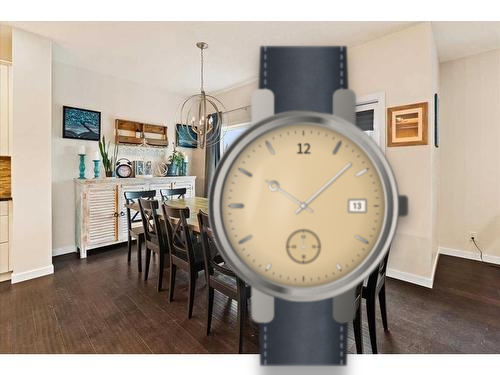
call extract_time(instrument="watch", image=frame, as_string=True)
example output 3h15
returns 10h08
